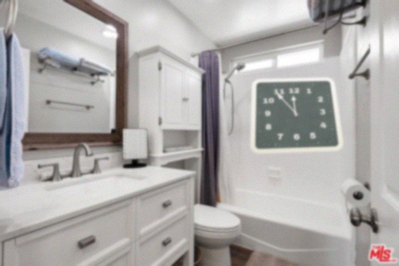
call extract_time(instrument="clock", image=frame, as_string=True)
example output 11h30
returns 11h54
